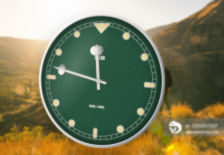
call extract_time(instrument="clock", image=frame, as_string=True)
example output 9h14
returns 11h47
